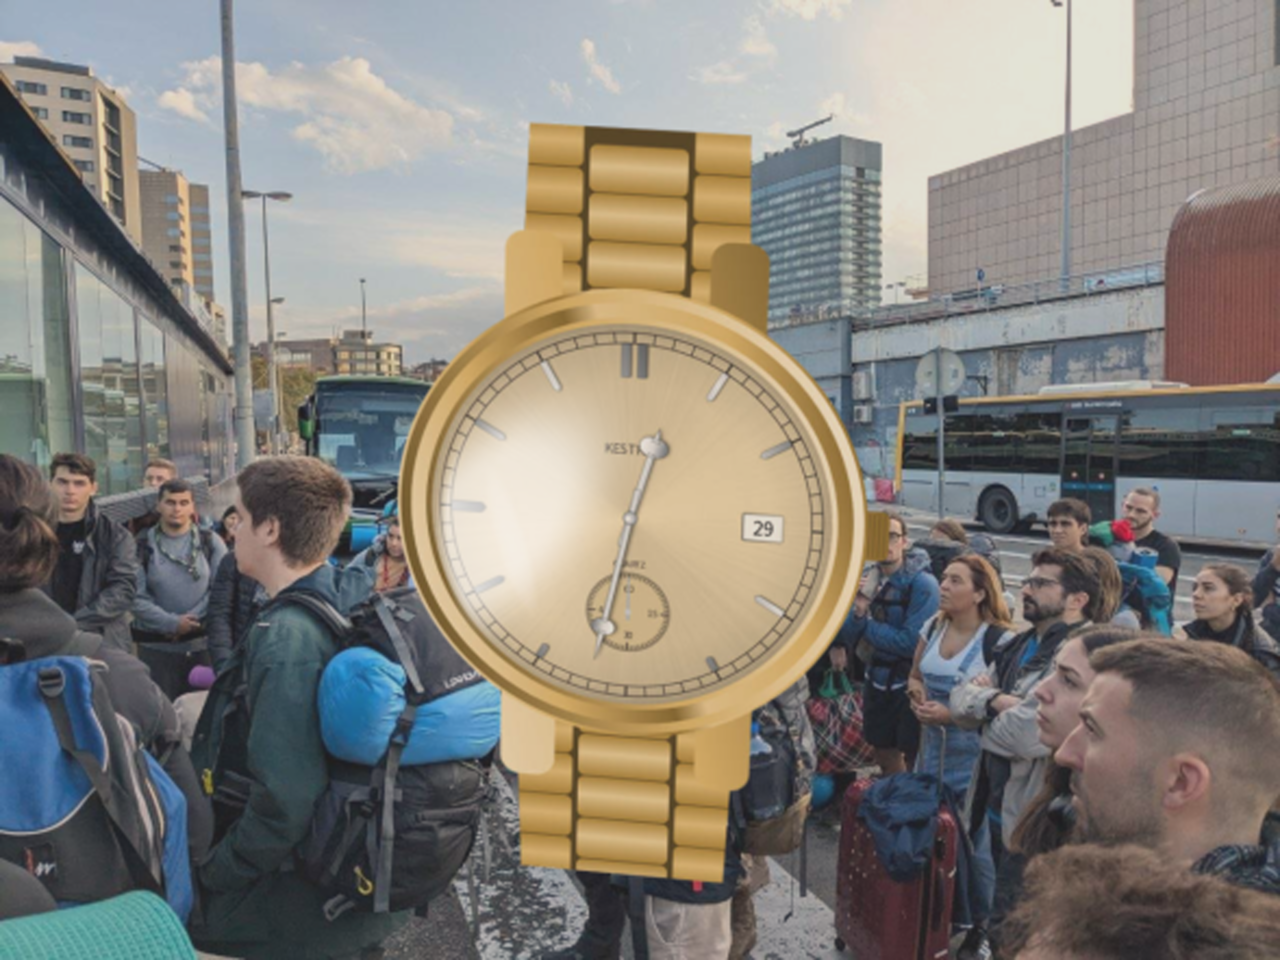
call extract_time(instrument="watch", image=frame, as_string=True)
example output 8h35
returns 12h32
